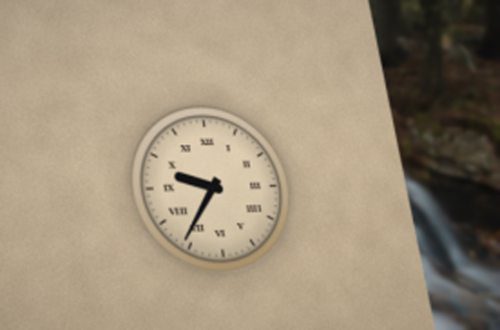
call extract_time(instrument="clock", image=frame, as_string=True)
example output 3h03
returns 9h36
